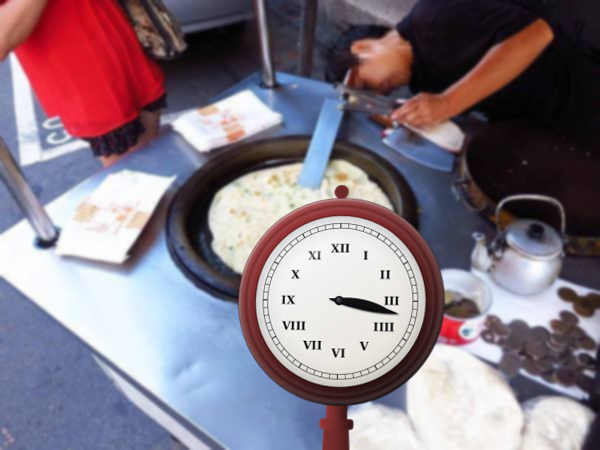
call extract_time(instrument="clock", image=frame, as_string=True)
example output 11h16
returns 3h17
